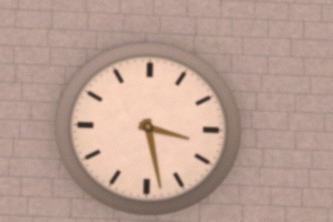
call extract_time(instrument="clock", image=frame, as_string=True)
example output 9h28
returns 3h28
